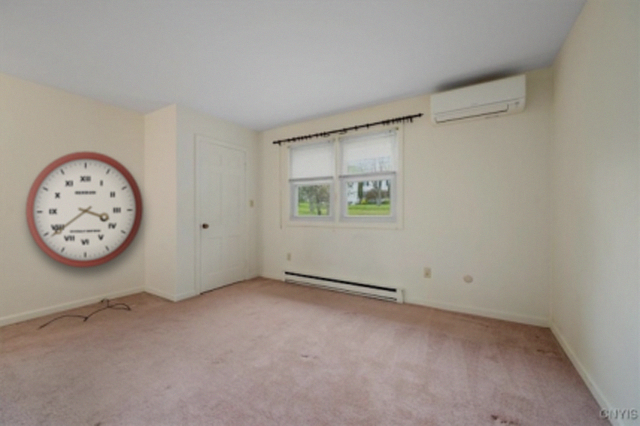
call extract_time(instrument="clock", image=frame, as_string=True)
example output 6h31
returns 3h39
